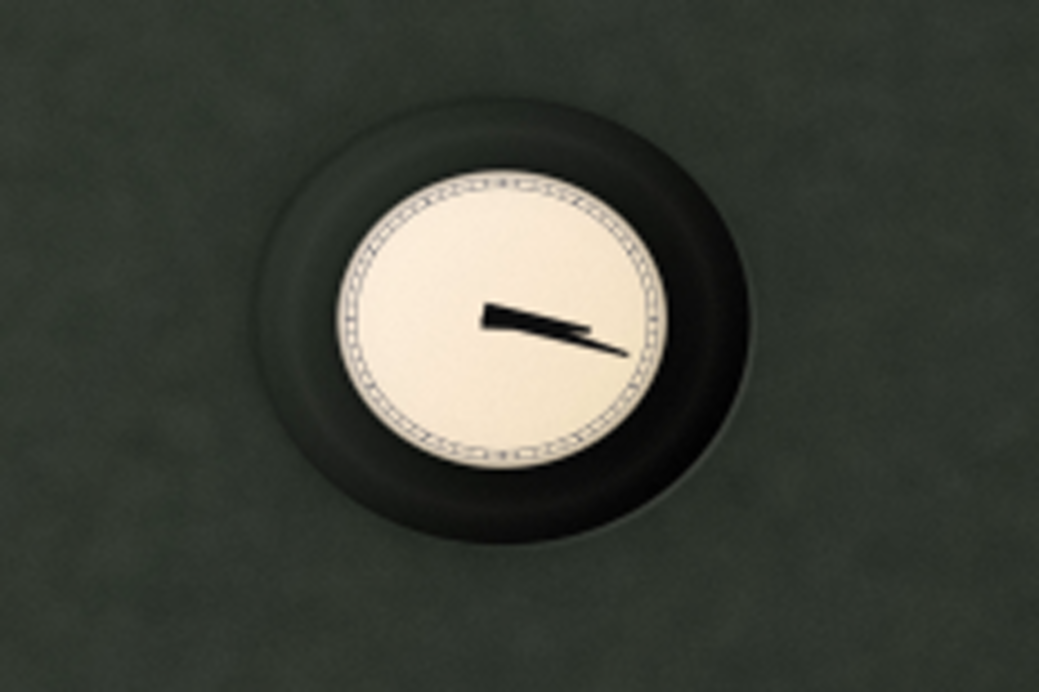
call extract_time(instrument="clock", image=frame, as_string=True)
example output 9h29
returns 3h18
